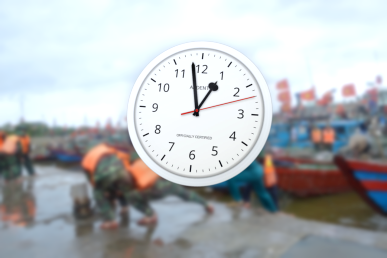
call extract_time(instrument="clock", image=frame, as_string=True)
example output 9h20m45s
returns 12h58m12s
